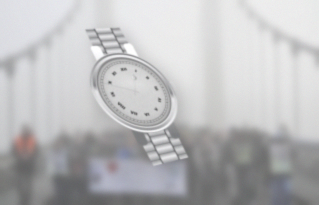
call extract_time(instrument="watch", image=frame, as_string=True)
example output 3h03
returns 12h49
